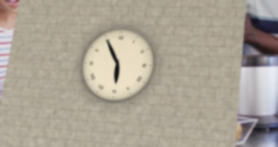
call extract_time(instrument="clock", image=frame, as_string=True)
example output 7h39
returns 5h55
